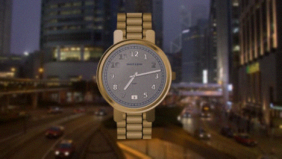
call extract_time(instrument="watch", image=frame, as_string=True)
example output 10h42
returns 7h13
